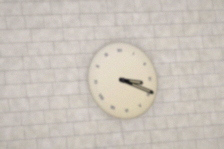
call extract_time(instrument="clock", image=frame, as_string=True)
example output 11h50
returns 3h19
